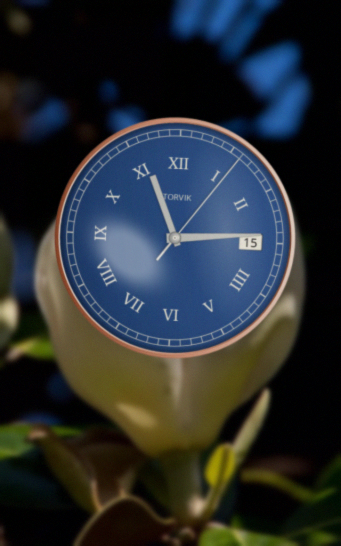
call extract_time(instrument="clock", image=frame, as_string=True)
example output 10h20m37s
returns 11h14m06s
